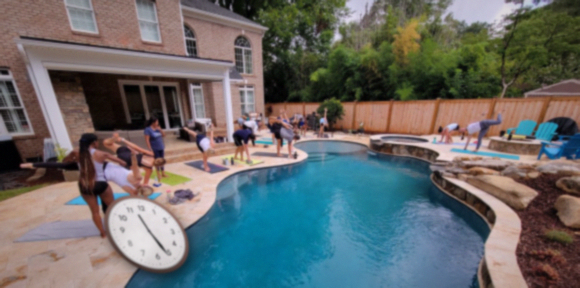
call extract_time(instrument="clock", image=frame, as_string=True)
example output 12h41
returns 11h26
